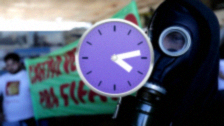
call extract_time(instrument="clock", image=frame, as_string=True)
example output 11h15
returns 4h13
